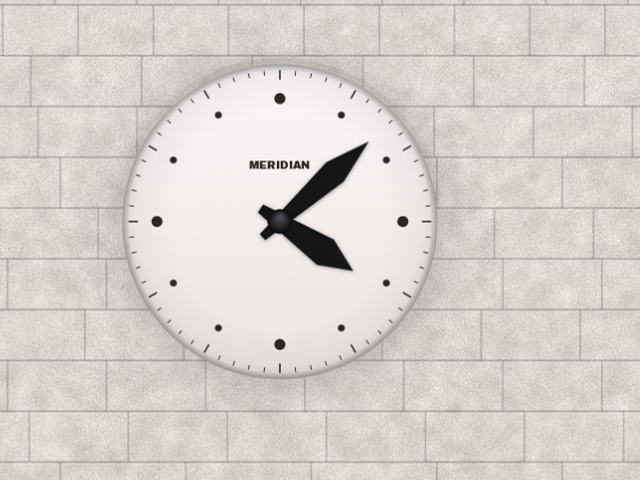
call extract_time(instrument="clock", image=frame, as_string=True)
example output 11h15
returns 4h08
